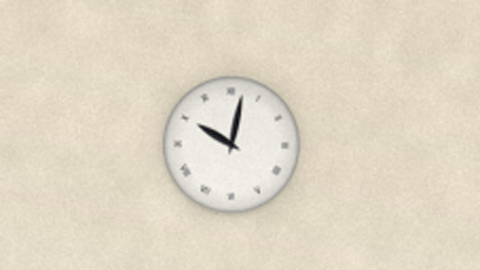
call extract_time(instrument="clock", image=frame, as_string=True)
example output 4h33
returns 10h02
